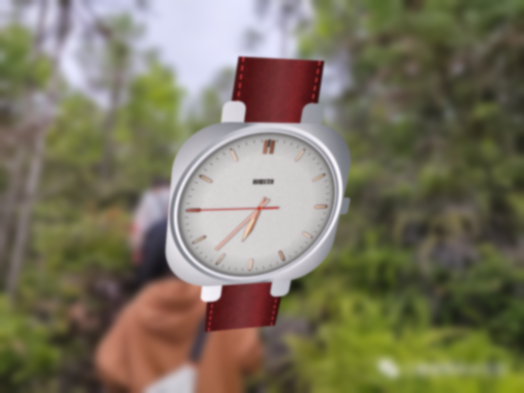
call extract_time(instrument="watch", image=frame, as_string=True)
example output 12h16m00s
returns 6h36m45s
